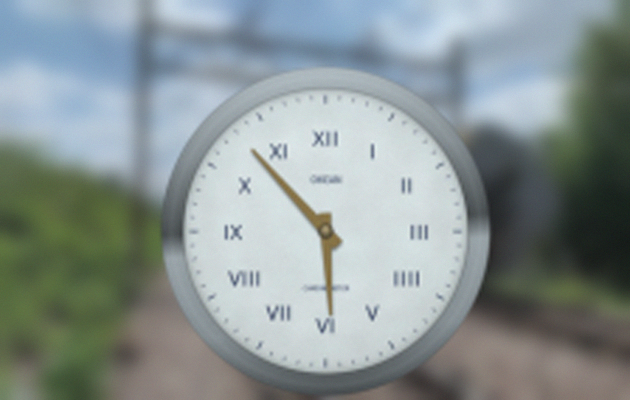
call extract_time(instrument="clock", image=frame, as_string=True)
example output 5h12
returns 5h53
